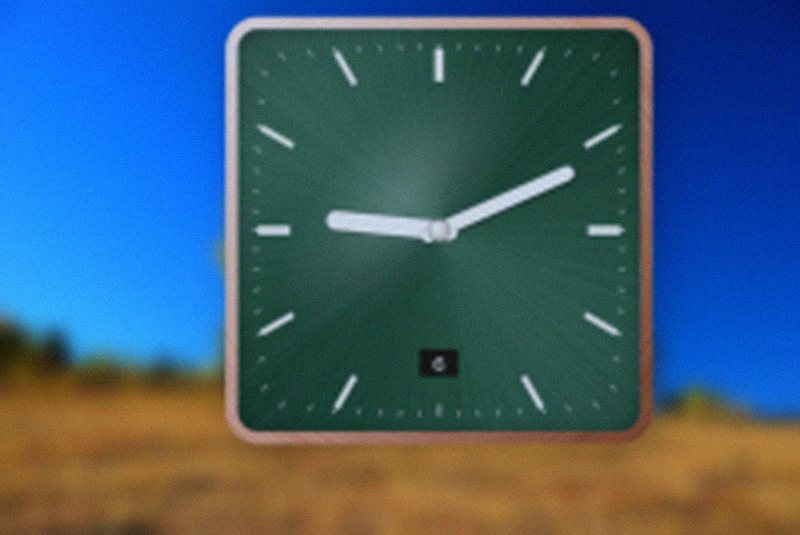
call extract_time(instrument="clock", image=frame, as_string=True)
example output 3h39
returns 9h11
